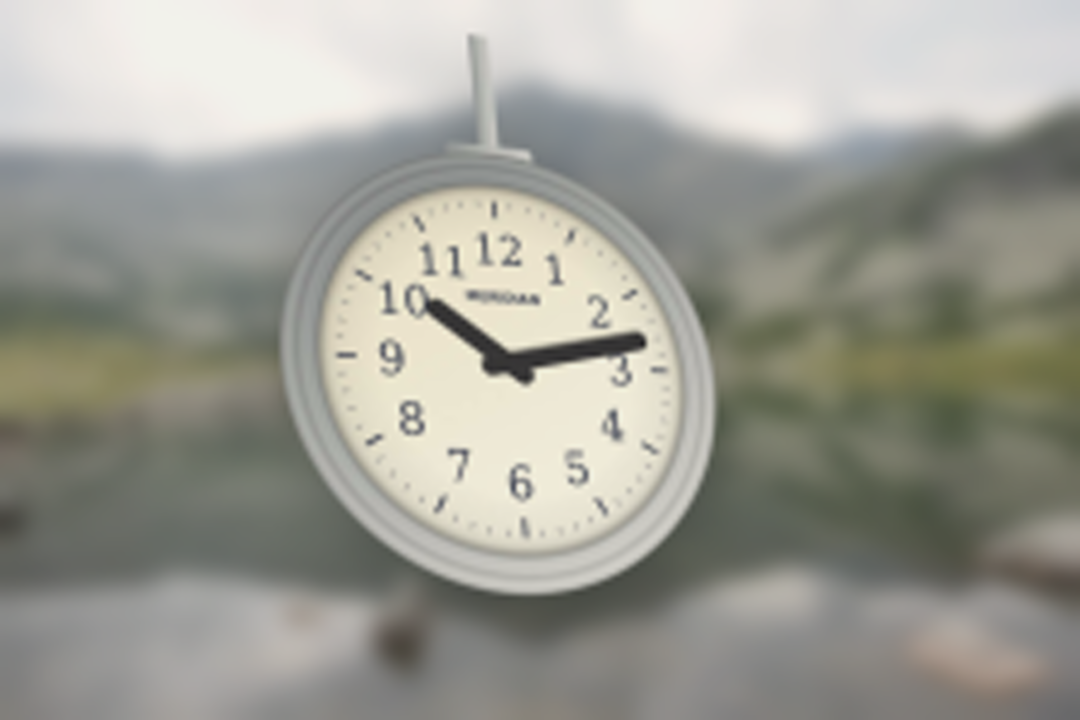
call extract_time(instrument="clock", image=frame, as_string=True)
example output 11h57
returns 10h13
